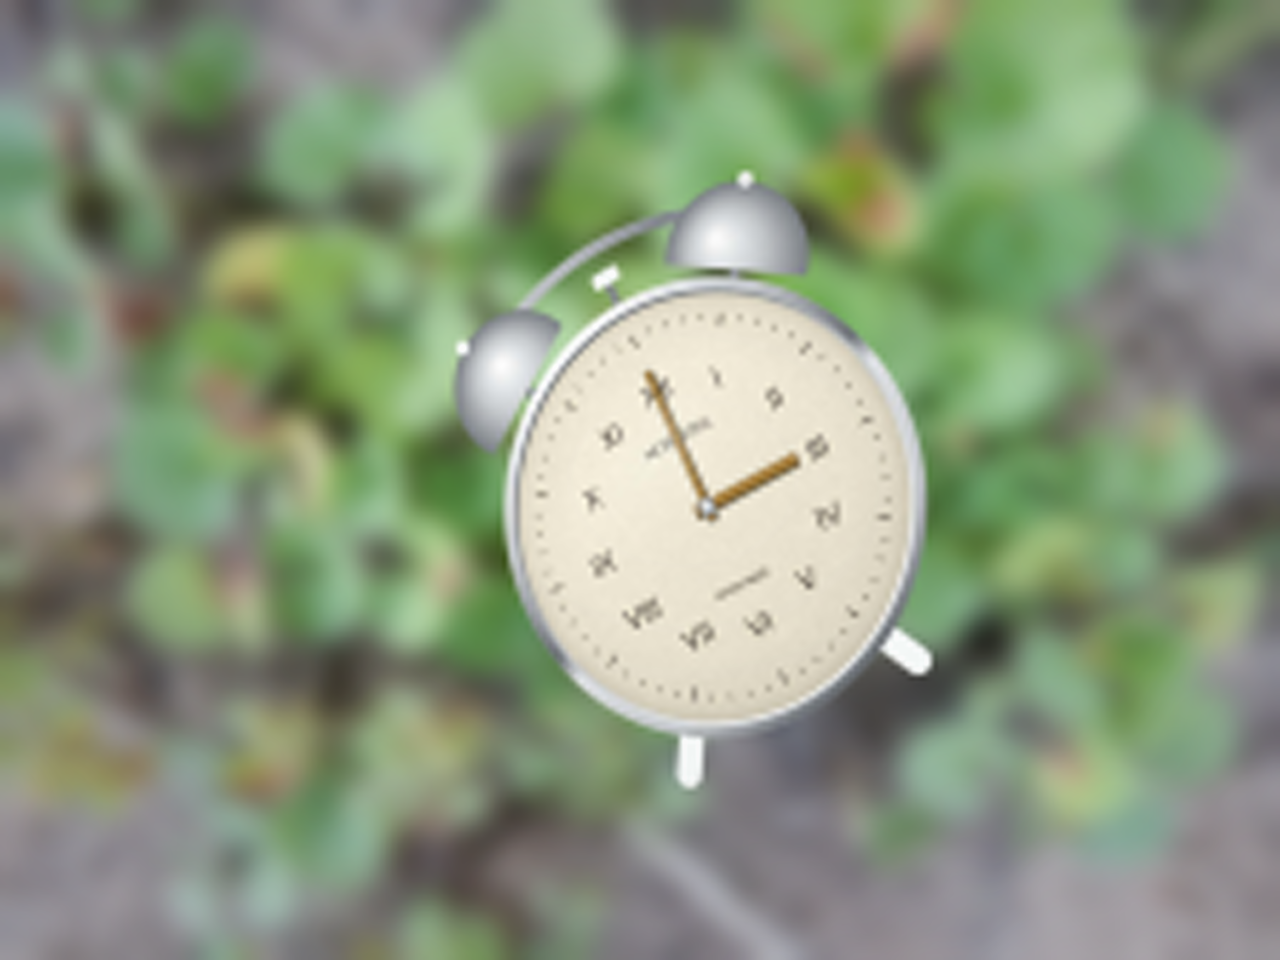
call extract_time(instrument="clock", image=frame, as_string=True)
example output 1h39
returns 3h00
